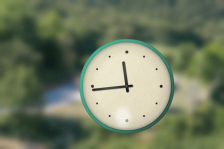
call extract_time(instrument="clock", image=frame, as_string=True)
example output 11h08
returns 11h44
